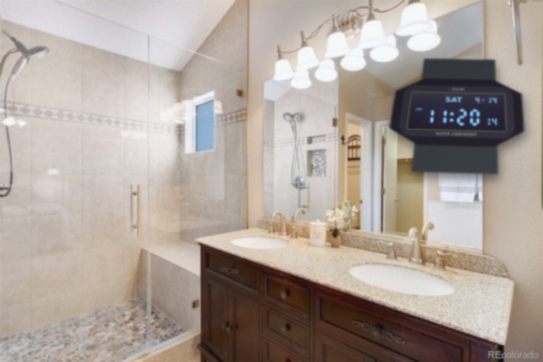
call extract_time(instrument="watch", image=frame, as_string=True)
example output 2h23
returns 11h20
